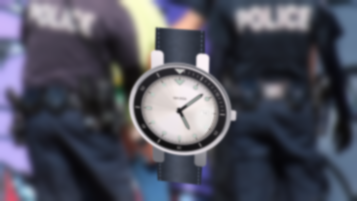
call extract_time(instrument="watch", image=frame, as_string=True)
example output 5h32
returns 5h08
